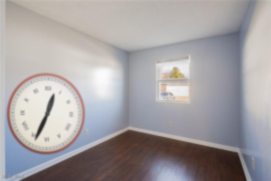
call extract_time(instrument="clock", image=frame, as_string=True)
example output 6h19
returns 12h34
